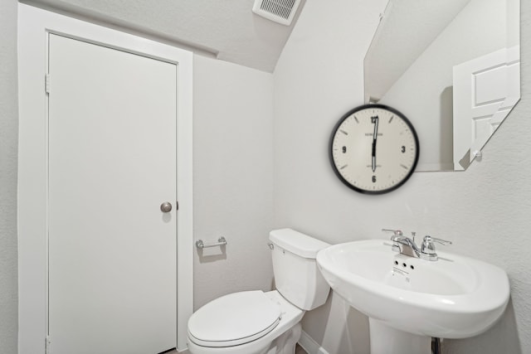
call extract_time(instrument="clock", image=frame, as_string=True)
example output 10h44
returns 6h01
